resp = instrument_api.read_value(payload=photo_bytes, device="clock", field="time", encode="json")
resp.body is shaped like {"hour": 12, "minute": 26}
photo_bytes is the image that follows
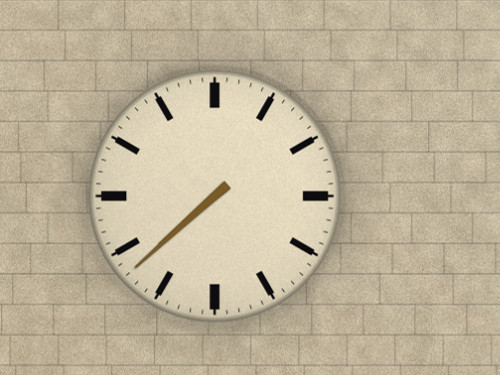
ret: {"hour": 7, "minute": 38}
